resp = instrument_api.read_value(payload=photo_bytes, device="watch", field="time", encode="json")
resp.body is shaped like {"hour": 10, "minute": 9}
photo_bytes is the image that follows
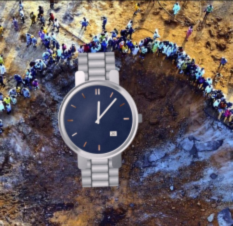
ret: {"hour": 12, "minute": 7}
